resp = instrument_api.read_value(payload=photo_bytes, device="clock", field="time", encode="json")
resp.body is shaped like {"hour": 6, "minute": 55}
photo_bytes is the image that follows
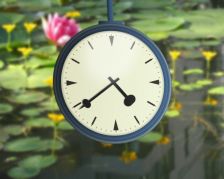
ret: {"hour": 4, "minute": 39}
